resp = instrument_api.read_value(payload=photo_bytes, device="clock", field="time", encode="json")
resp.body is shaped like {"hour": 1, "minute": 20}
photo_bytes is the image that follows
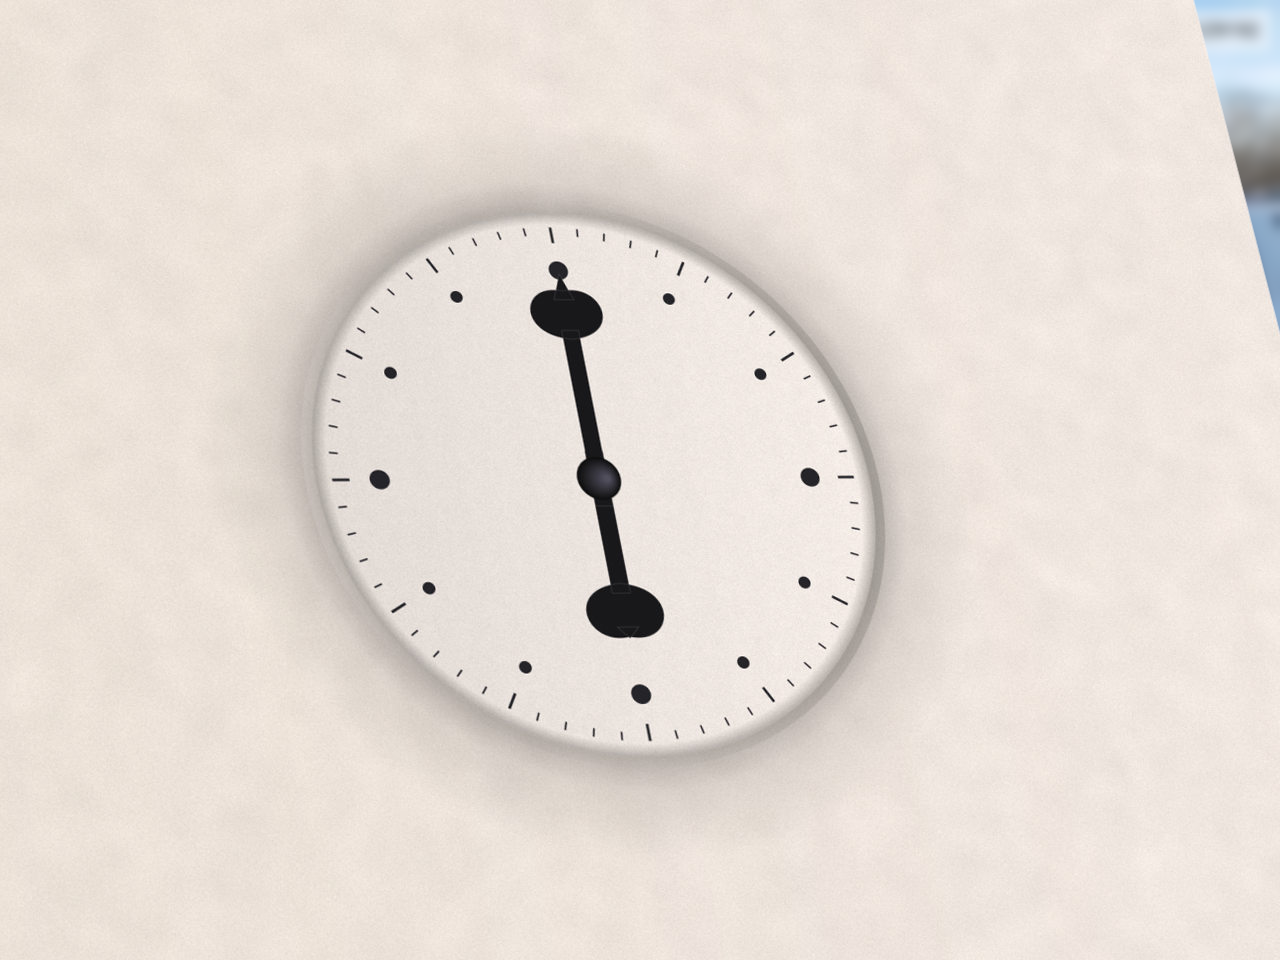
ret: {"hour": 6, "minute": 0}
